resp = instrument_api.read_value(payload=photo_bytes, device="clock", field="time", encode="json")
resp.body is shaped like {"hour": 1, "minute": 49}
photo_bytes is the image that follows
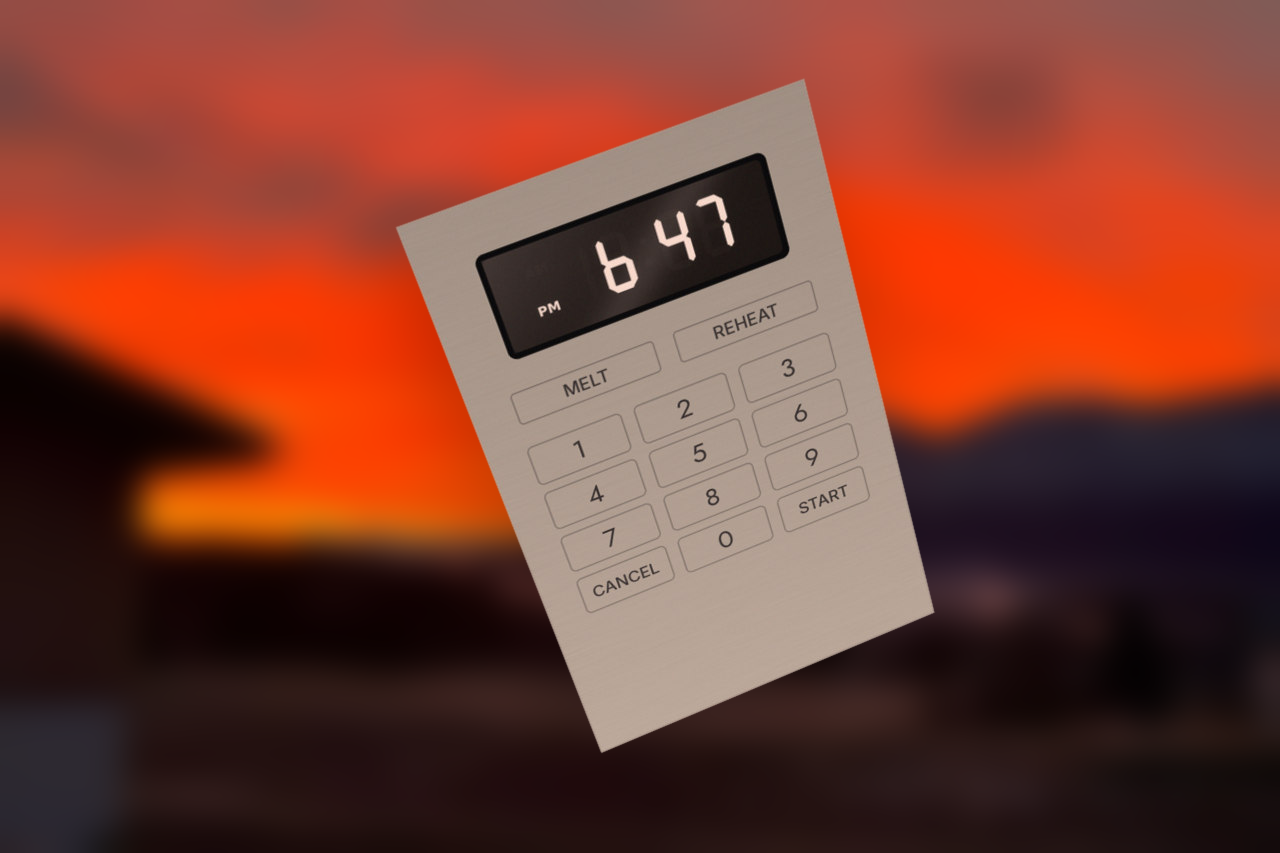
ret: {"hour": 6, "minute": 47}
